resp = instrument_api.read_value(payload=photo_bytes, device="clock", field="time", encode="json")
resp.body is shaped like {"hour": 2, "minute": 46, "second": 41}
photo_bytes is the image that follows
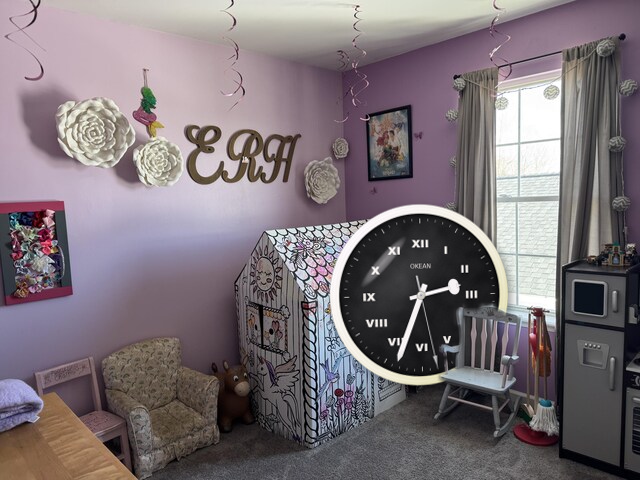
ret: {"hour": 2, "minute": 33, "second": 28}
